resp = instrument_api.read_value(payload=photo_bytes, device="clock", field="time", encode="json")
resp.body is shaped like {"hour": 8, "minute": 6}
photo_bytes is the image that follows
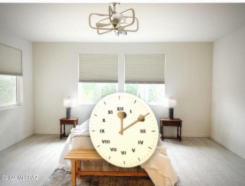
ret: {"hour": 12, "minute": 10}
